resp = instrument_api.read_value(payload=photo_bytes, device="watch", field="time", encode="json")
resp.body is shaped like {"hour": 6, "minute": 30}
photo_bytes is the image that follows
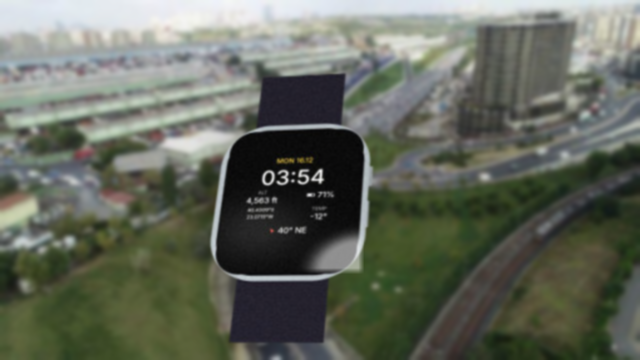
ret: {"hour": 3, "minute": 54}
